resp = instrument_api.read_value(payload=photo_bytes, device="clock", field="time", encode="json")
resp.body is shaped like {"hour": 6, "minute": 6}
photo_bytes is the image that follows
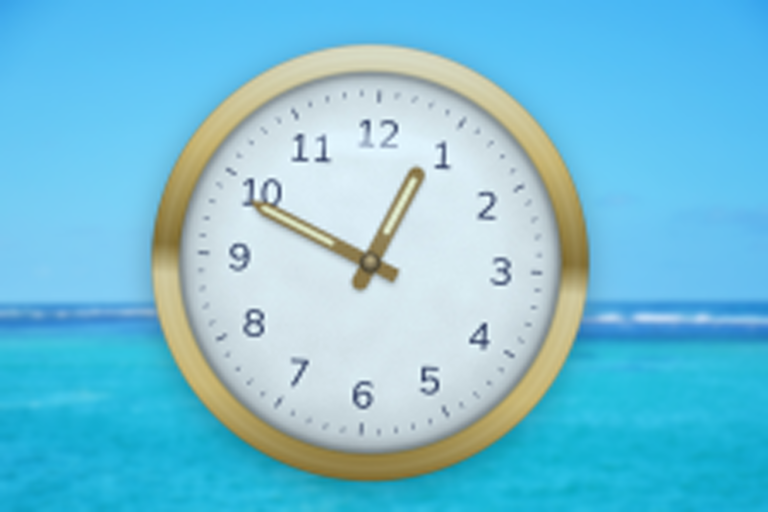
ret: {"hour": 12, "minute": 49}
